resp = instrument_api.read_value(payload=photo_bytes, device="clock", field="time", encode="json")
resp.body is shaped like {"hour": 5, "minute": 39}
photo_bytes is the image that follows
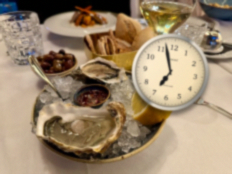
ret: {"hour": 6, "minute": 57}
